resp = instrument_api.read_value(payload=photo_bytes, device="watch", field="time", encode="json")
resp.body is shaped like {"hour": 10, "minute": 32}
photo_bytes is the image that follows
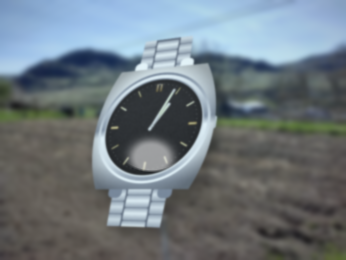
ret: {"hour": 1, "minute": 4}
